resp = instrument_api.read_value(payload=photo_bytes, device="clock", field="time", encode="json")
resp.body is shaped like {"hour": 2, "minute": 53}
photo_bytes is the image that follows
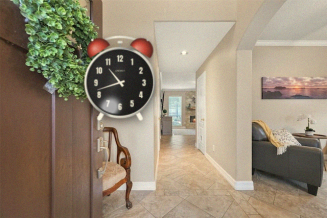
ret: {"hour": 10, "minute": 42}
